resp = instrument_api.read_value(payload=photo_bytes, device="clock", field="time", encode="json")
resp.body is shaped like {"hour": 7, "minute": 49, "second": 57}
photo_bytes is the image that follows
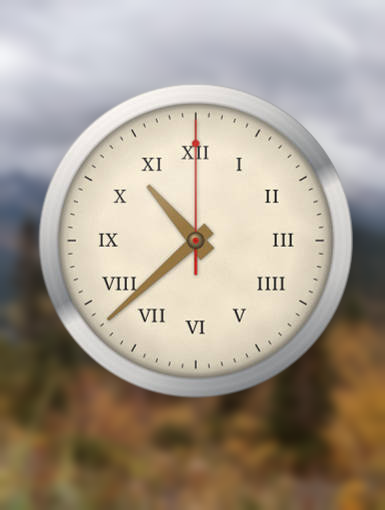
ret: {"hour": 10, "minute": 38, "second": 0}
